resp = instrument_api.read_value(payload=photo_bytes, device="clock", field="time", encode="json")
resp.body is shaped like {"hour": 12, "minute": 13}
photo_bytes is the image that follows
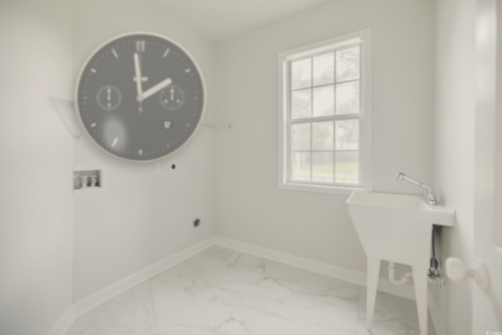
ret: {"hour": 1, "minute": 59}
